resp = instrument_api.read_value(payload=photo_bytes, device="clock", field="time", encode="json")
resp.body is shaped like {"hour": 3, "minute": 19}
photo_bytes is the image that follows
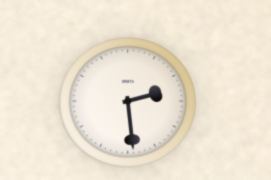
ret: {"hour": 2, "minute": 29}
